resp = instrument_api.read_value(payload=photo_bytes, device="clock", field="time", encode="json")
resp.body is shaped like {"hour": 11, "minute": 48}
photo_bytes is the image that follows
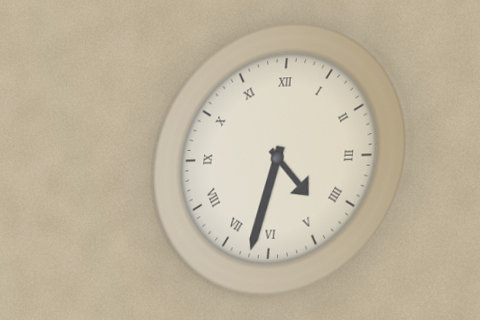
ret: {"hour": 4, "minute": 32}
